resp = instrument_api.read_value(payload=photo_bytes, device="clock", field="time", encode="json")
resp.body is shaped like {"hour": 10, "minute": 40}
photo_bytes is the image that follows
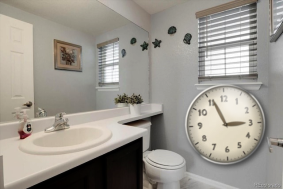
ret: {"hour": 2, "minute": 56}
